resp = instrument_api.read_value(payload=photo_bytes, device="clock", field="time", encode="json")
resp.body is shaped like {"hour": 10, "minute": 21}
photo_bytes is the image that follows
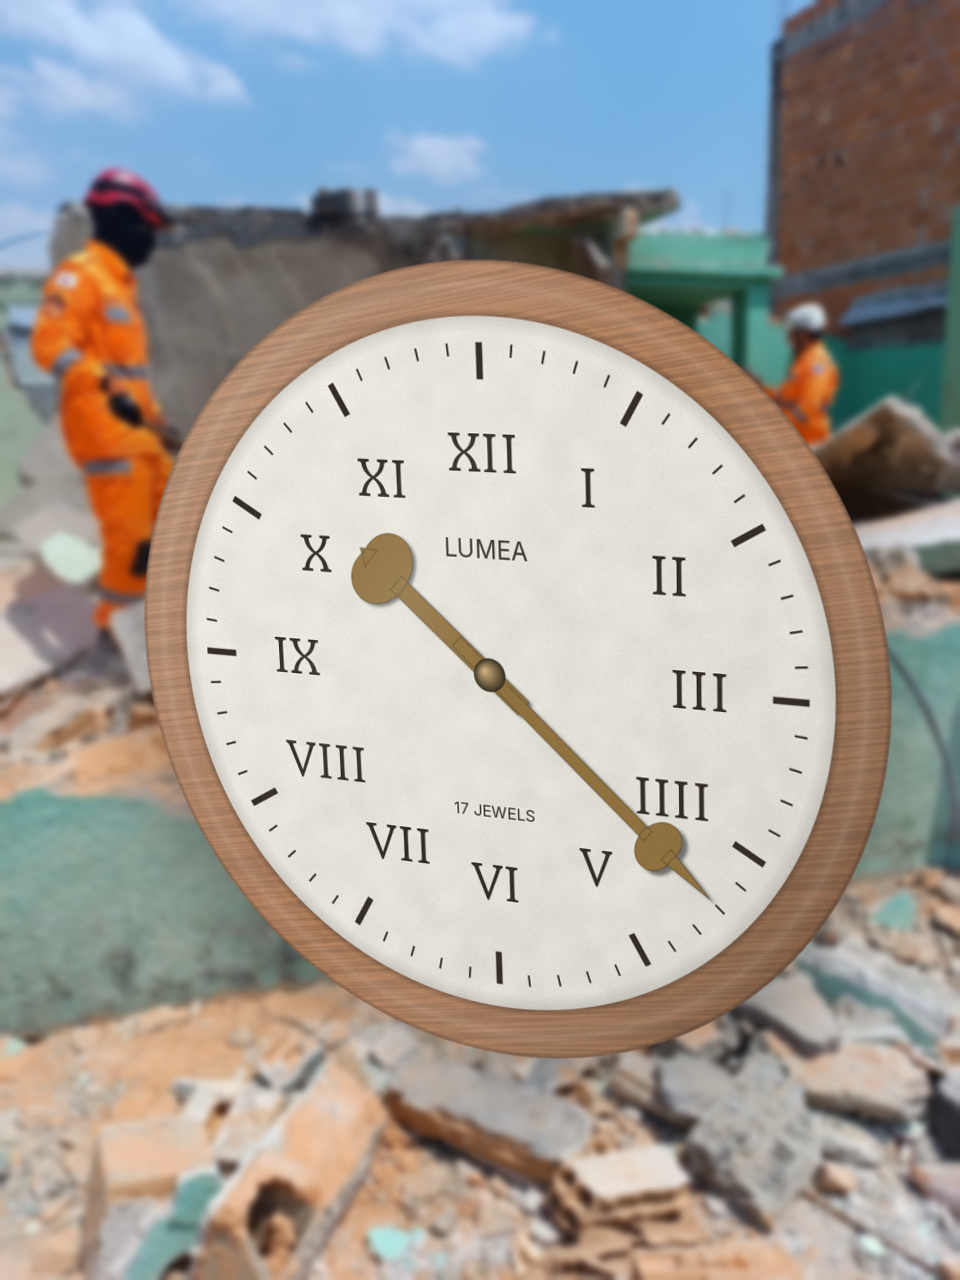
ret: {"hour": 10, "minute": 22}
